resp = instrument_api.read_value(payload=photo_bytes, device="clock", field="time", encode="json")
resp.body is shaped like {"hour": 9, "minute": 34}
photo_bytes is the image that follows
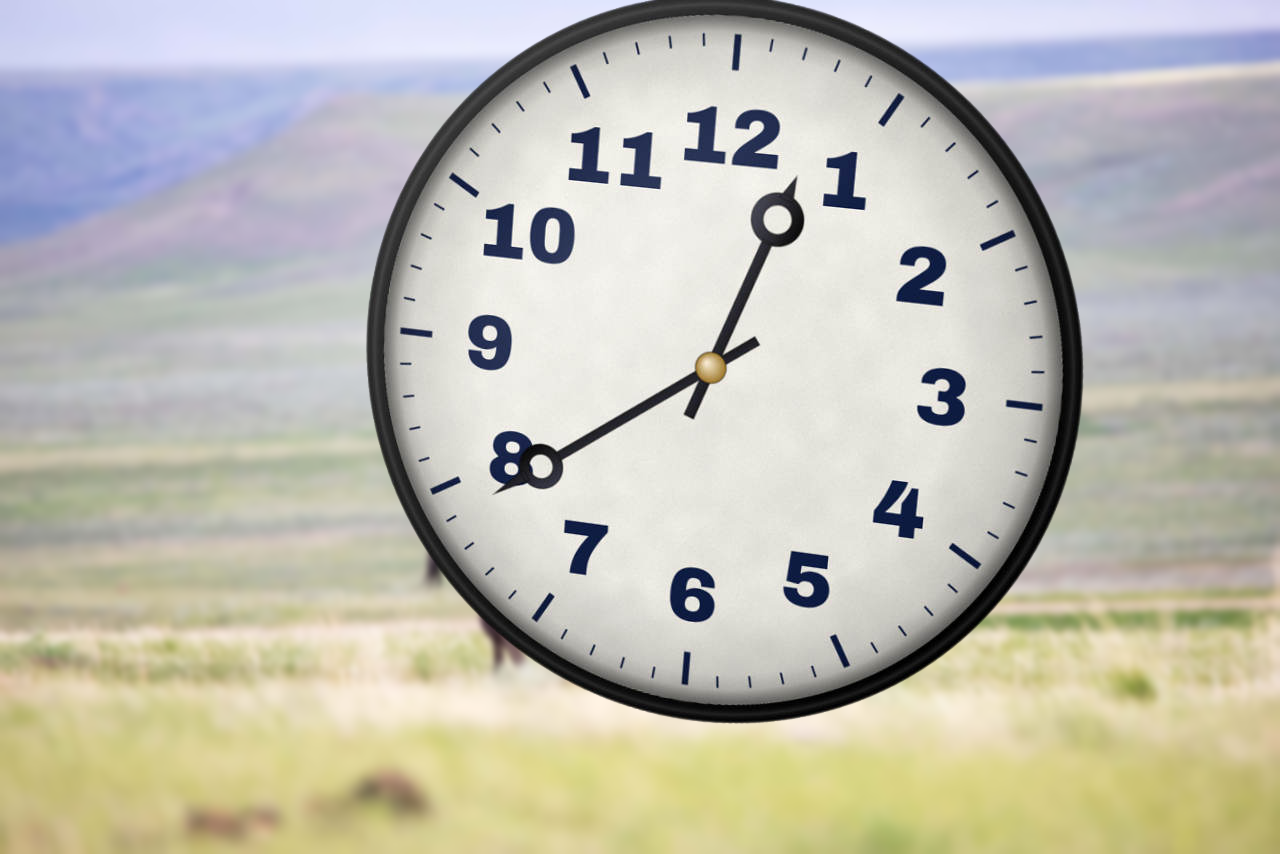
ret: {"hour": 12, "minute": 39}
